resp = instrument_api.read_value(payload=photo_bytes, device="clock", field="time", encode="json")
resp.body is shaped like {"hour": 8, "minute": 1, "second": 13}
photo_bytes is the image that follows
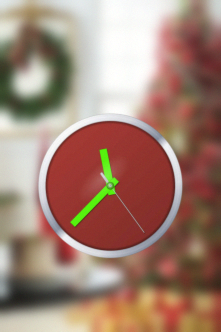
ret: {"hour": 11, "minute": 37, "second": 24}
